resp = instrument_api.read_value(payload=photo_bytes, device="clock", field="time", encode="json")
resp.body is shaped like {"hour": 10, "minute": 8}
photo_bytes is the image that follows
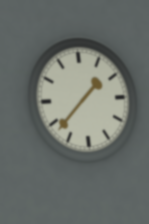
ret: {"hour": 1, "minute": 38}
